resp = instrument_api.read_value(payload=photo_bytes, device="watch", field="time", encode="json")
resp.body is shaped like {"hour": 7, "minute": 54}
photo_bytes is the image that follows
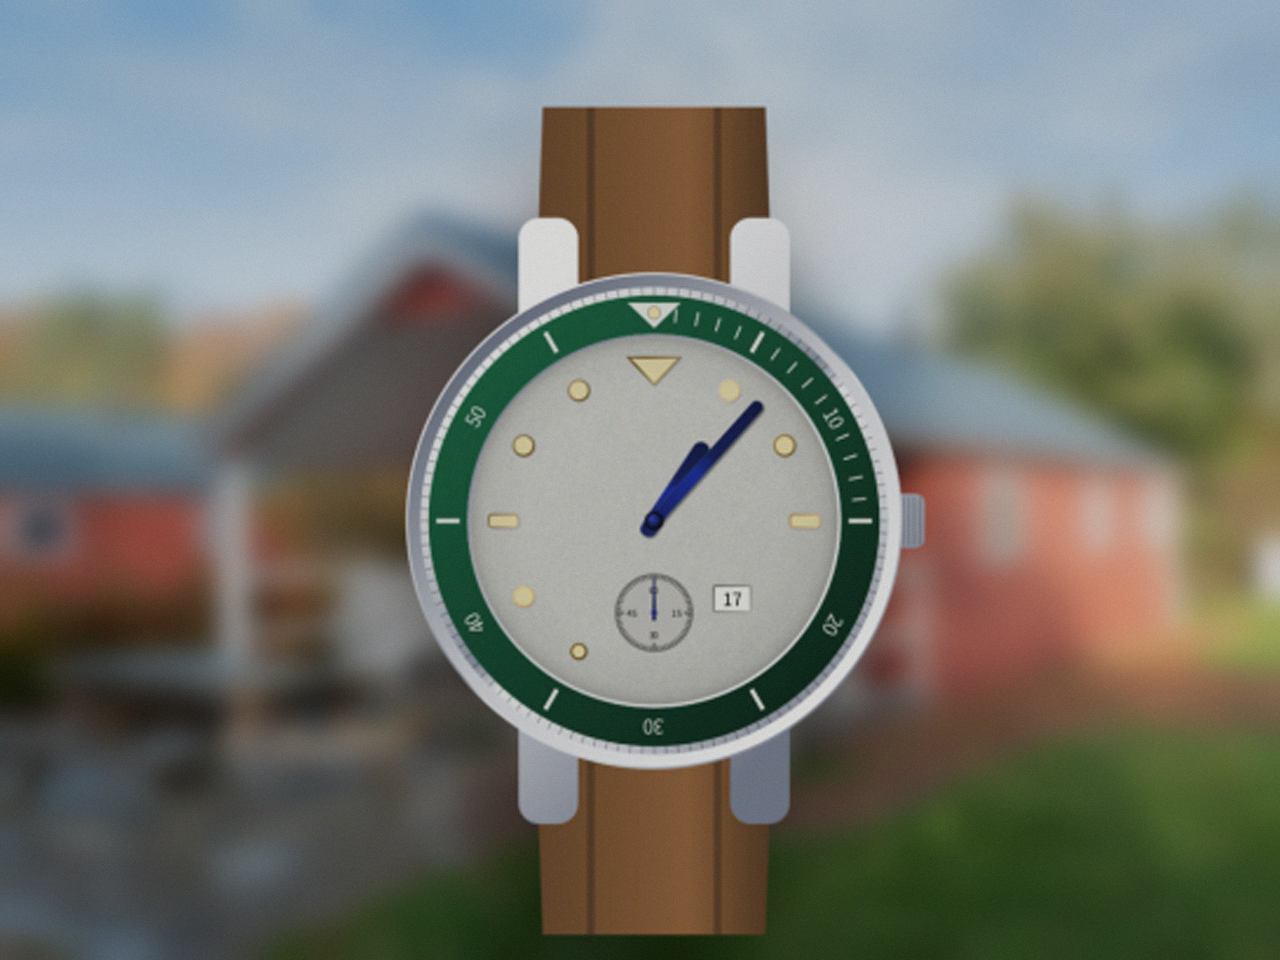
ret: {"hour": 1, "minute": 7}
